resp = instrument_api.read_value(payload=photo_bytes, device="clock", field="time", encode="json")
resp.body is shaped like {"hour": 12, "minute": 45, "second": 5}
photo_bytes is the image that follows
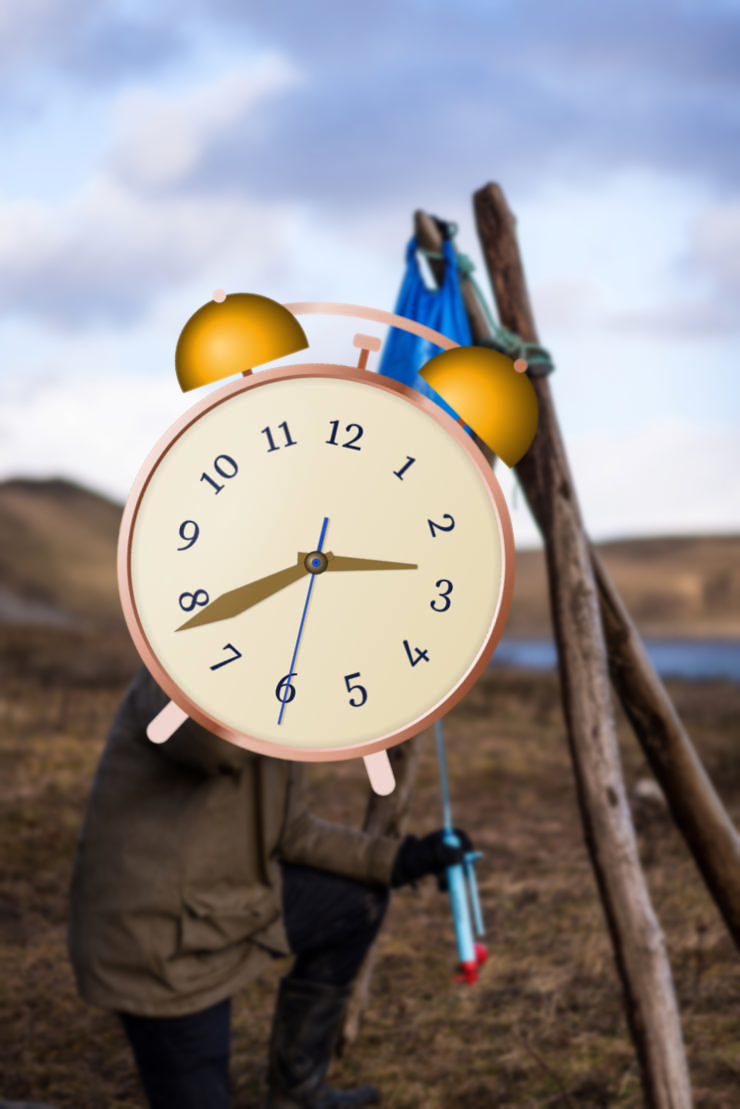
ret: {"hour": 2, "minute": 38, "second": 30}
